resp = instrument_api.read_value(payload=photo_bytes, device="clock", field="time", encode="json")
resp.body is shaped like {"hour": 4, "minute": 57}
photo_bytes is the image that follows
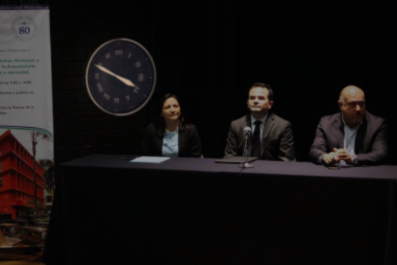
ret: {"hour": 3, "minute": 49}
